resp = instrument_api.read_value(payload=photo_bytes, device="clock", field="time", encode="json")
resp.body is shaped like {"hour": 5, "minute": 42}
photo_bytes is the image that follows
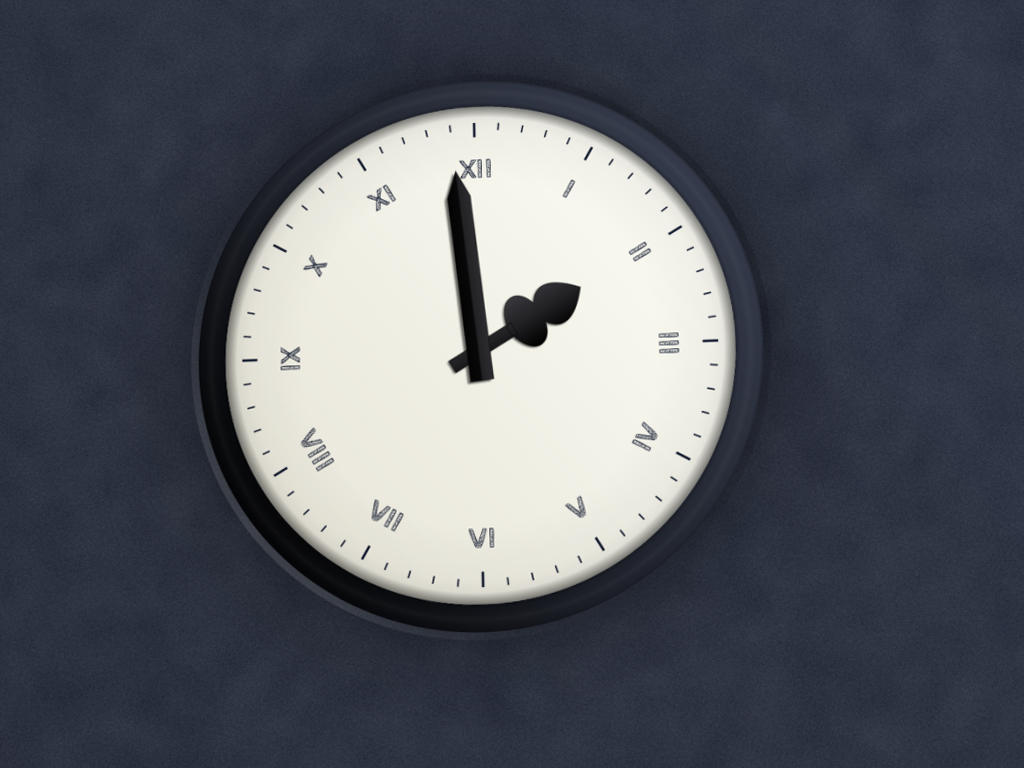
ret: {"hour": 1, "minute": 59}
